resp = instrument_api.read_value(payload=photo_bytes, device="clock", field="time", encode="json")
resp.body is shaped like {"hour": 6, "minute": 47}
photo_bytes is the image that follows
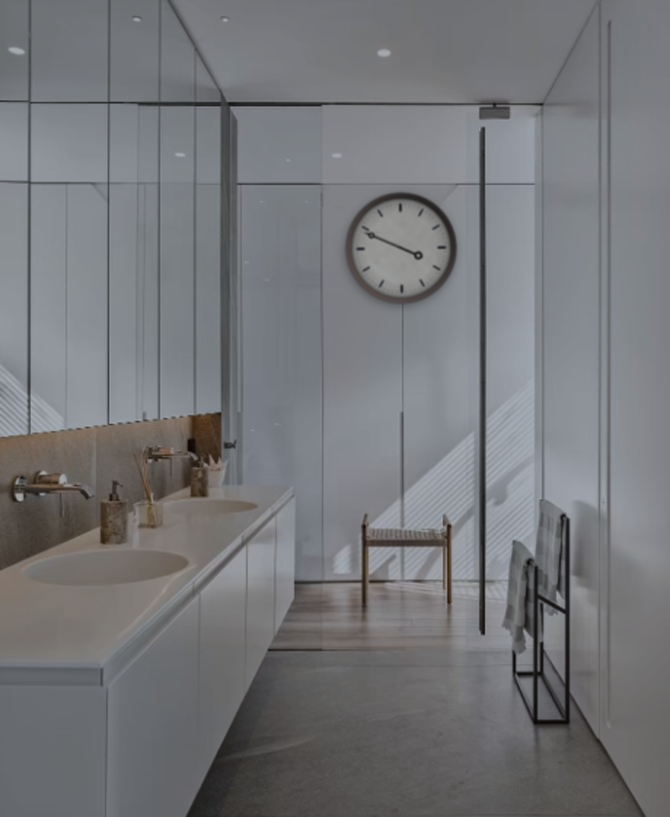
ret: {"hour": 3, "minute": 49}
